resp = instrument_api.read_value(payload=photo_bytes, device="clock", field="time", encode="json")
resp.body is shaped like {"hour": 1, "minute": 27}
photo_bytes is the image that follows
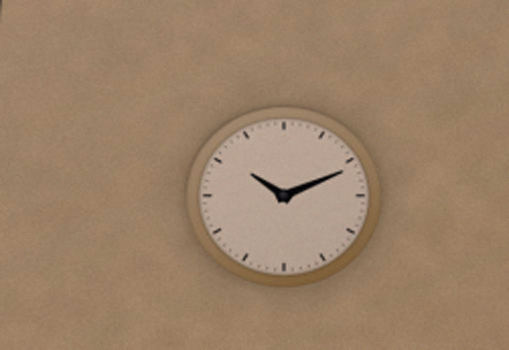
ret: {"hour": 10, "minute": 11}
